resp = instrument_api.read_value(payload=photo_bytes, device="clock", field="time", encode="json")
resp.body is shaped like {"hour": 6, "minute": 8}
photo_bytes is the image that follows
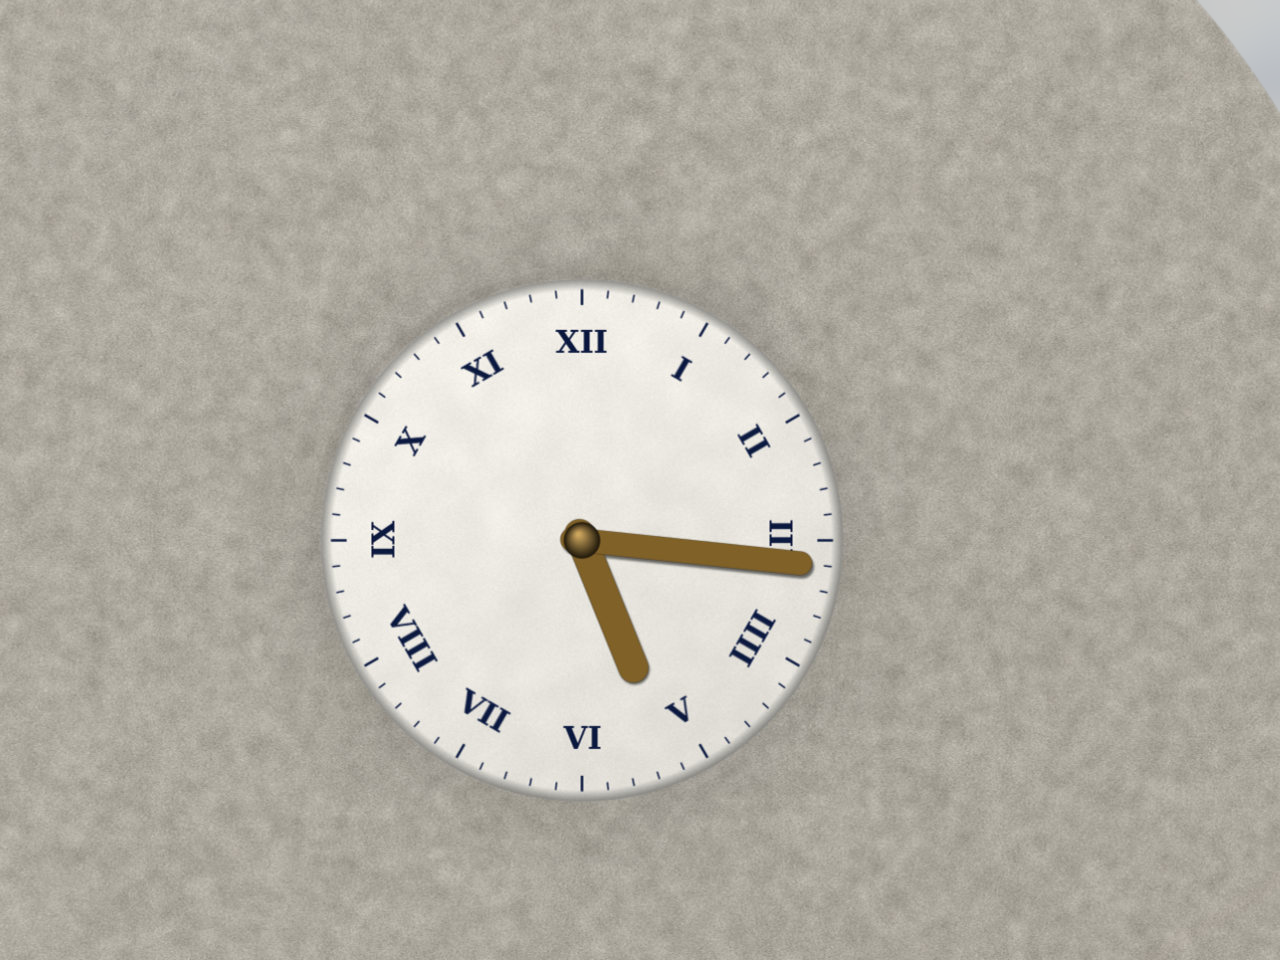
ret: {"hour": 5, "minute": 16}
